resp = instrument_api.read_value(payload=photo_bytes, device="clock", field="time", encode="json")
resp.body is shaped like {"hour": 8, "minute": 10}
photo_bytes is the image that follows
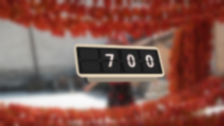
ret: {"hour": 7, "minute": 0}
